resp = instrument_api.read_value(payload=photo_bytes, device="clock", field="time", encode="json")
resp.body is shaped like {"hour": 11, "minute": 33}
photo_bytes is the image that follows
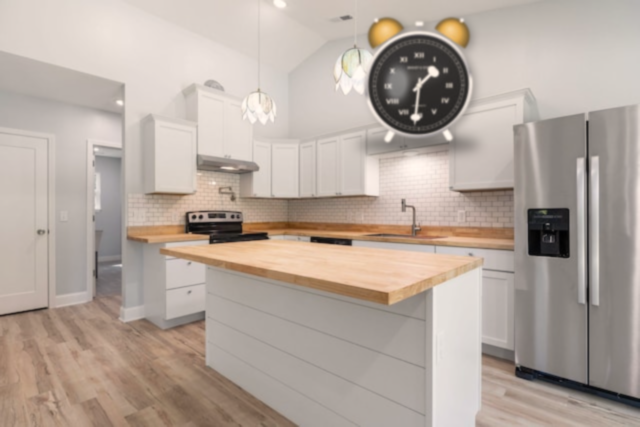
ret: {"hour": 1, "minute": 31}
